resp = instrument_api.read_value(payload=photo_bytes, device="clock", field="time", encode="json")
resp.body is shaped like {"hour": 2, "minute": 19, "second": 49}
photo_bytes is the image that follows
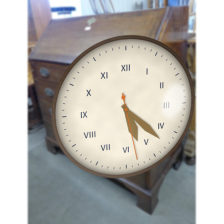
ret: {"hour": 5, "minute": 22, "second": 28}
